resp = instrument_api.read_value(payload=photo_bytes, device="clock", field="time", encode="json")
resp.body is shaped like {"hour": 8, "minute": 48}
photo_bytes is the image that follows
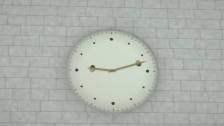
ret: {"hour": 9, "minute": 12}
